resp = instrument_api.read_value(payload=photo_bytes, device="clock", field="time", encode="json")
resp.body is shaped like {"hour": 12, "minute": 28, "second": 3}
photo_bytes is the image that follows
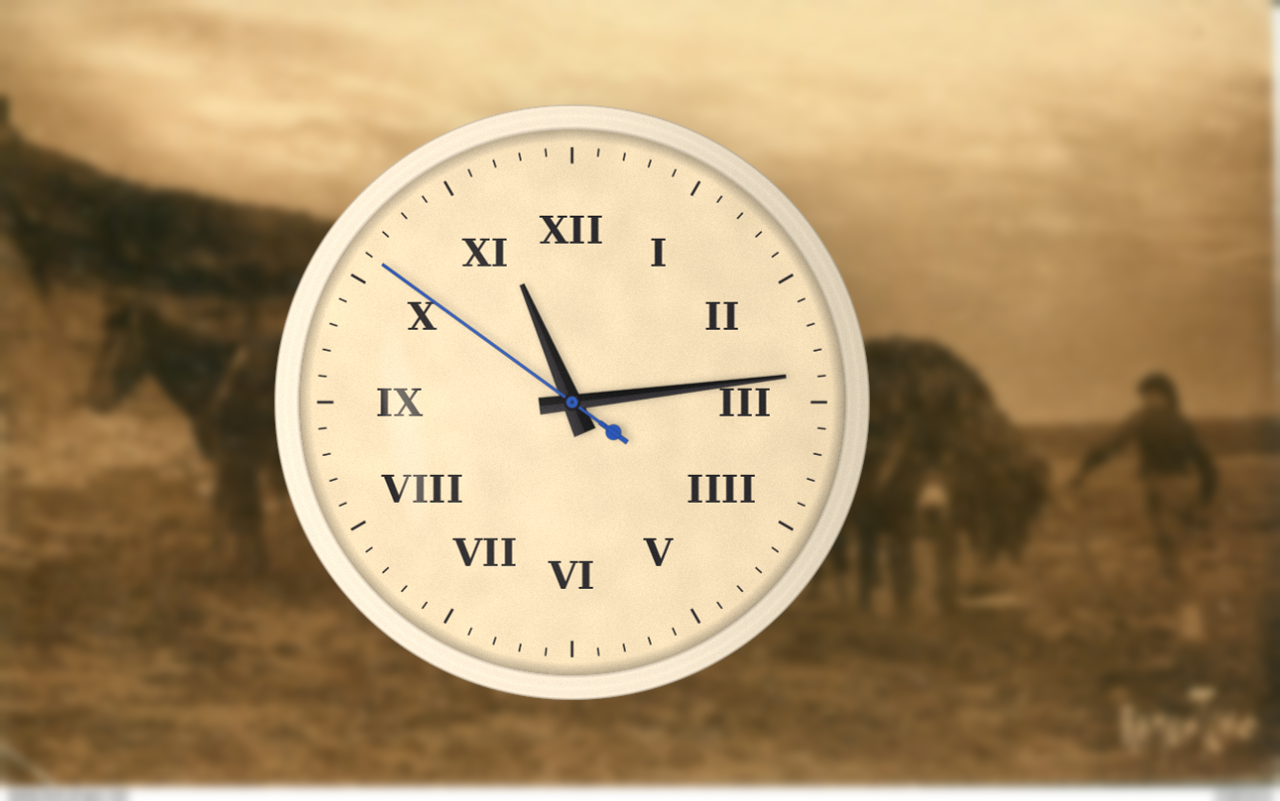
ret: {"hour": 11, "minute": 13, "second": 51}
